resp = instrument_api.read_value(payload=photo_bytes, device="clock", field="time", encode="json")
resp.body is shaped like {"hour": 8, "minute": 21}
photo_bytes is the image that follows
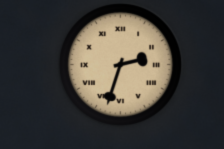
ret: {"hour": 2, "minute": 33}
